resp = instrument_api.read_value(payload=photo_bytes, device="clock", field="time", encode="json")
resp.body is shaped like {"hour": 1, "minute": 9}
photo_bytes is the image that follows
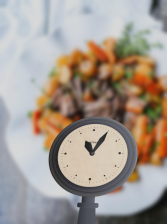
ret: {"hour": 11, "minute": 5}
